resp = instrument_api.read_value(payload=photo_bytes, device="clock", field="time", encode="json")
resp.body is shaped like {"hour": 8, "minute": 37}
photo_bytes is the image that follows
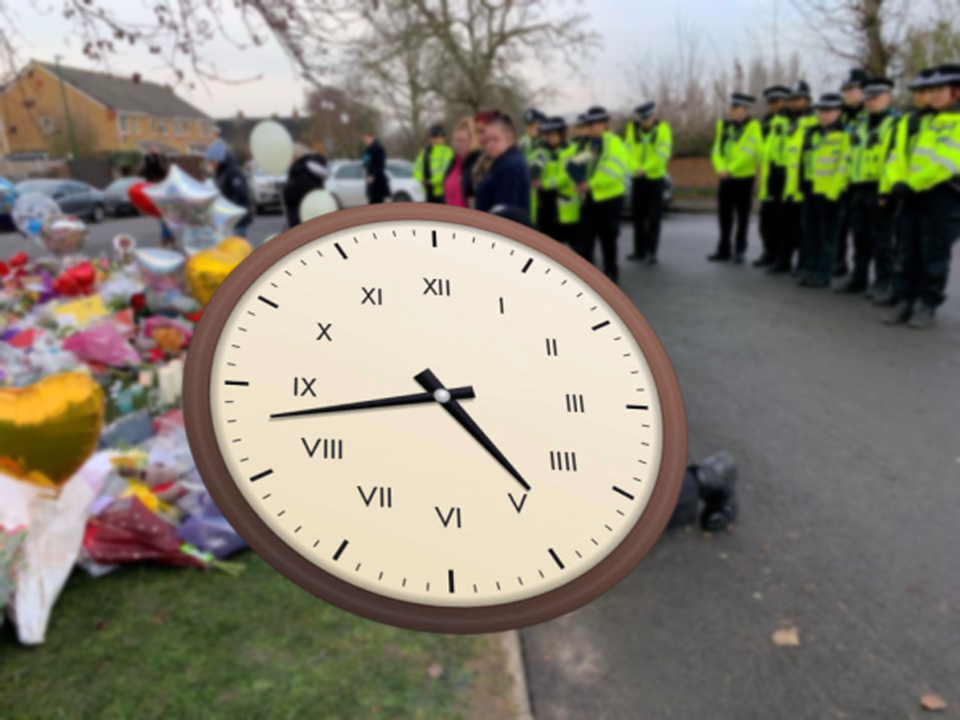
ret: {"hour": 4, "minute": 43}
